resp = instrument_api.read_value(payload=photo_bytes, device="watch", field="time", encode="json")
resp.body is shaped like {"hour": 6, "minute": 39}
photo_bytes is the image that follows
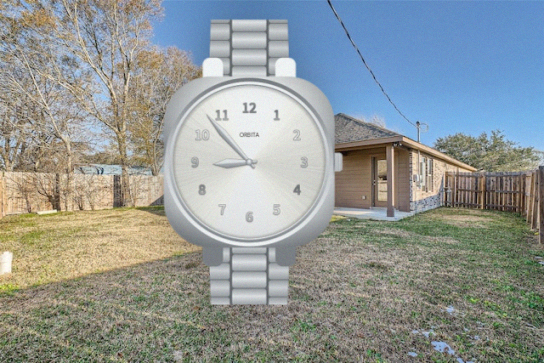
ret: {"hour": 8, "minute": 53}
